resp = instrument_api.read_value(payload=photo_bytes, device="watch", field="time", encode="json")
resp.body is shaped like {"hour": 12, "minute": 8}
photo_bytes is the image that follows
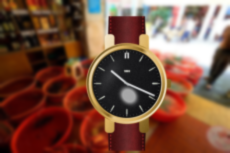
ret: {"hour": 10, "minute": 19}
